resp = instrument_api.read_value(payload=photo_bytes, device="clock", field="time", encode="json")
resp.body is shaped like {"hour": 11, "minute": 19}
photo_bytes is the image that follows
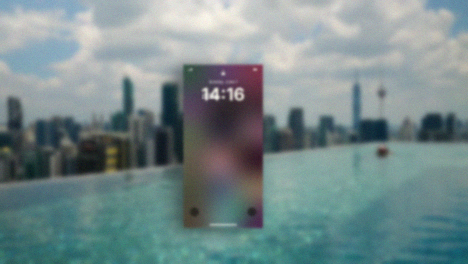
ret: {"hour": 14, "minute": 16}
